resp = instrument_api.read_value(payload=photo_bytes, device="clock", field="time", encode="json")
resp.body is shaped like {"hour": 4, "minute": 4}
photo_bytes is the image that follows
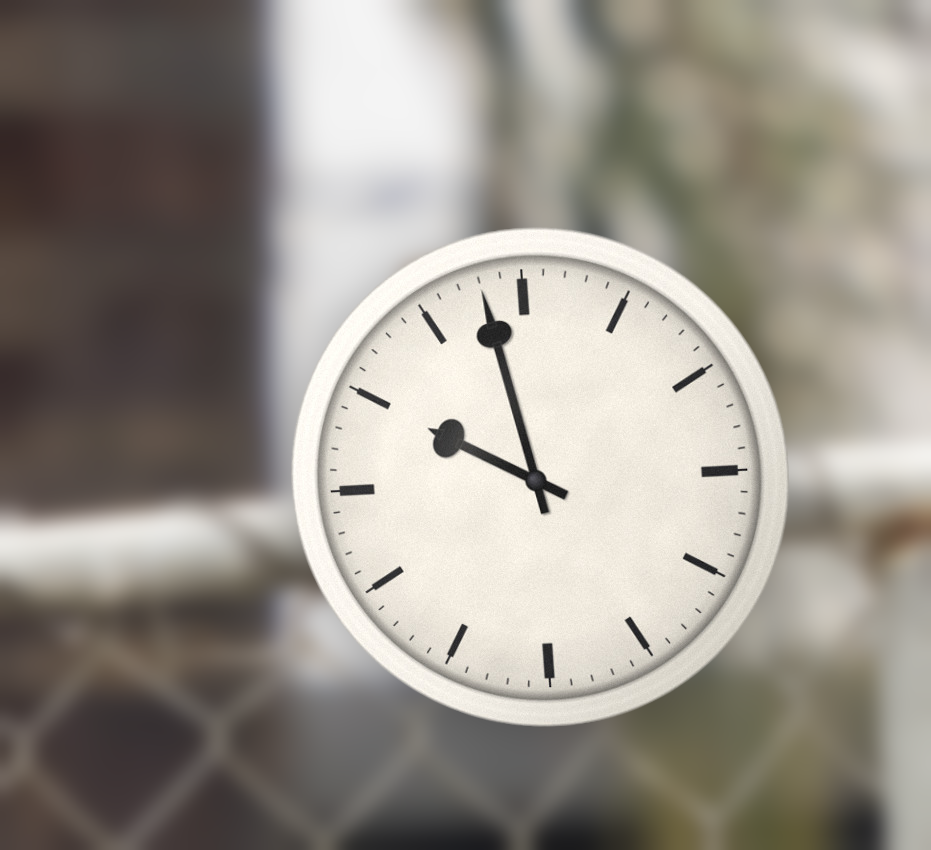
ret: {"hour": 9, "minute": 58}
